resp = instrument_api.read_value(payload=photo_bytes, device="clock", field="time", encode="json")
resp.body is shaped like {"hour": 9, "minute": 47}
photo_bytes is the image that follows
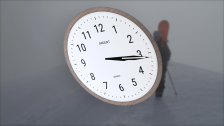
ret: {"hour": 3, "minute": 16}
